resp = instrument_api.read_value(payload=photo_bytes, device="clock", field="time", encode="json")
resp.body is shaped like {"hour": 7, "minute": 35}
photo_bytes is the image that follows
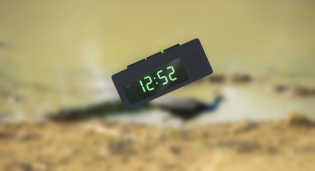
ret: {"hour": 12, "minute": 52}
